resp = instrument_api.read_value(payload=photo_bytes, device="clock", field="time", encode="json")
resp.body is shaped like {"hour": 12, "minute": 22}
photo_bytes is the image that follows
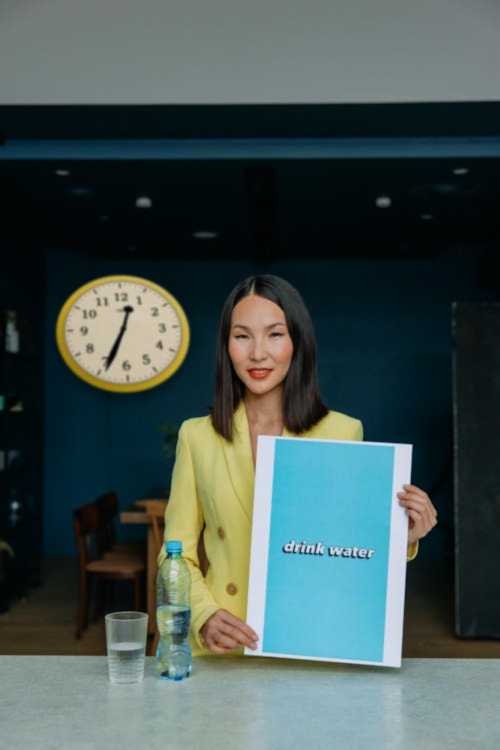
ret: {"hour": 12, "minute": 34}
